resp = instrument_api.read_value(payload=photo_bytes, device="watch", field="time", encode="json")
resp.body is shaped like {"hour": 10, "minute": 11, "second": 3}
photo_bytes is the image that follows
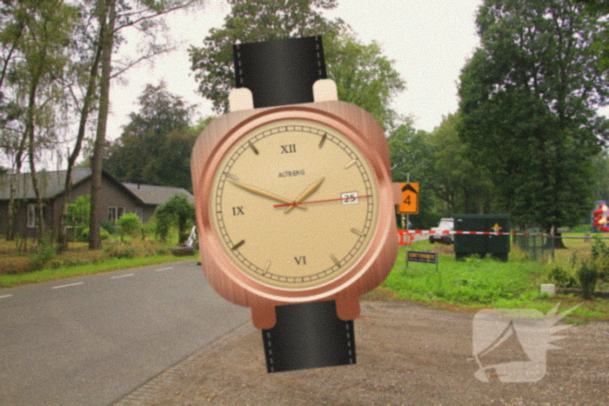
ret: {"hour": 1, "minute": 49, "second": 15}
